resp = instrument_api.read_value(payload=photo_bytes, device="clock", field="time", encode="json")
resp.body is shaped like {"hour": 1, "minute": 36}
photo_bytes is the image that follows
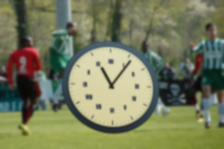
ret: {"hour": 11, "minute": 6}
